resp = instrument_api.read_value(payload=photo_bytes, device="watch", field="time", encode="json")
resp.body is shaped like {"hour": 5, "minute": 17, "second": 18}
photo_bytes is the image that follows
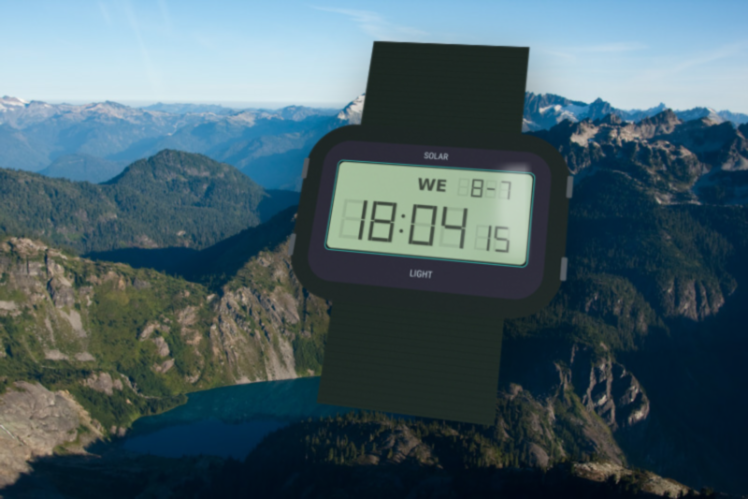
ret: {"hour": 18, "minute": 4, "second": 15}
